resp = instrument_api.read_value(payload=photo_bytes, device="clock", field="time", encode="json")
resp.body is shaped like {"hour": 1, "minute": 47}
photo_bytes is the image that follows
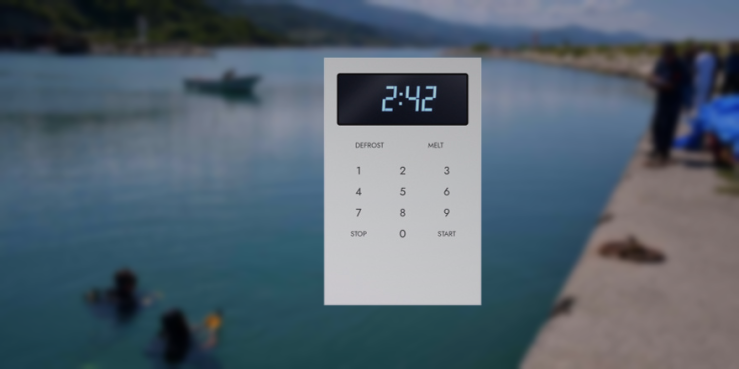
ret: {"hour": 2, "minute": 42}
